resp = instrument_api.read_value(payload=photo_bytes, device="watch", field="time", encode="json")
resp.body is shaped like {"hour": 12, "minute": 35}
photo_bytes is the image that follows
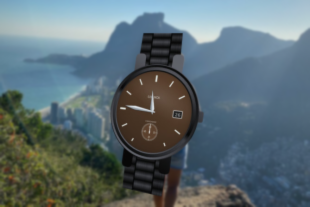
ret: {"hour": 11, "minute": 46}
